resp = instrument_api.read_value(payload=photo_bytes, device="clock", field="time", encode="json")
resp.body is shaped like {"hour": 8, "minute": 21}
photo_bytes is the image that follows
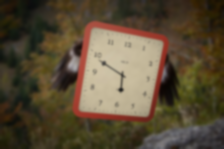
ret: {"hour": 5, "minute": 49}
